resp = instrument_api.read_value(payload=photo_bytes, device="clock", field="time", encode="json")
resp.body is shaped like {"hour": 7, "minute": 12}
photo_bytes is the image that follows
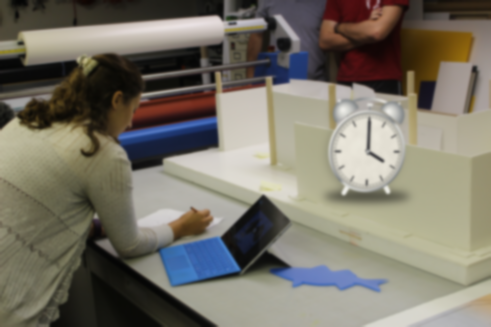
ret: {"hour": 4, "minute": 0}
